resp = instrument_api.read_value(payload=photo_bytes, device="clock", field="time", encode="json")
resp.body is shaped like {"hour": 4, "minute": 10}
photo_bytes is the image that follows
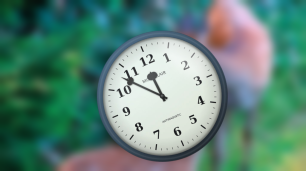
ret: {"hour": 11, "minute": 53}
